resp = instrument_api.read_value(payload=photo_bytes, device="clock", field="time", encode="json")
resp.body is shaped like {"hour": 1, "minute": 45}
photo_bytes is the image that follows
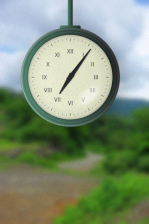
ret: {"hour": 7, "minute": 6}
